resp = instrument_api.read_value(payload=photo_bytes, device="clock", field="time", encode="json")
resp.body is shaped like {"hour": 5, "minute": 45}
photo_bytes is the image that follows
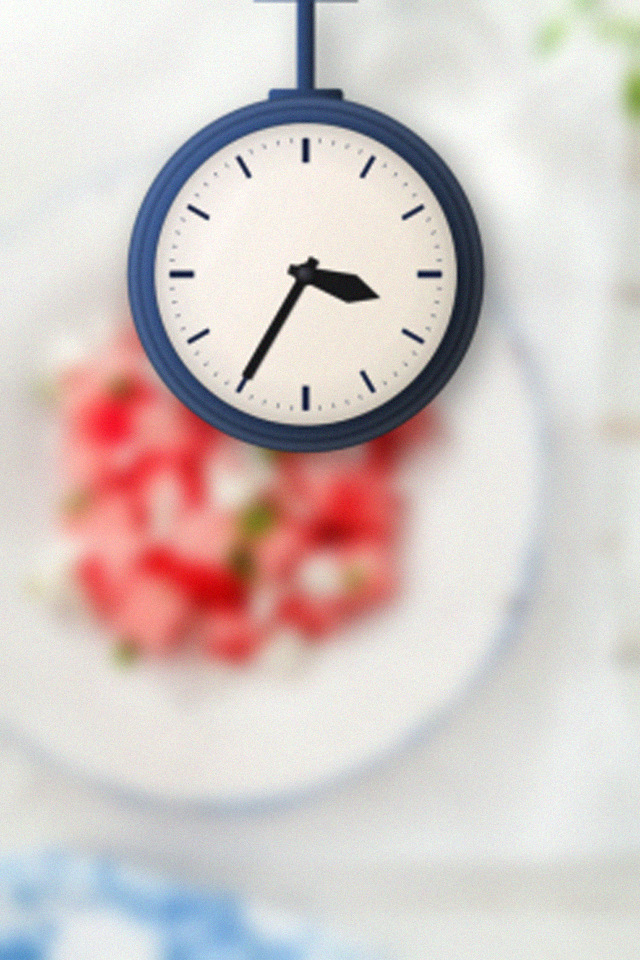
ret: {"hour": 3, "minute": 35}
